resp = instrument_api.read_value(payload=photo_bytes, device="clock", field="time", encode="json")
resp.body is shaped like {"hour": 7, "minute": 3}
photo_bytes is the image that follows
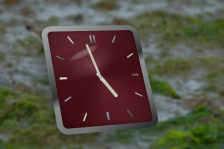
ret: {"hour": 4, "minute": 58}
